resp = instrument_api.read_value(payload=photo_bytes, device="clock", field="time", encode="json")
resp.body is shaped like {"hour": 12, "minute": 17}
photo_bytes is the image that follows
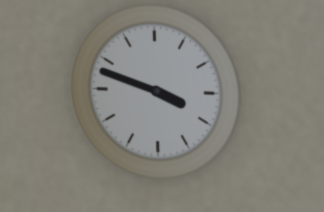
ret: {"hour": 3, "minute": 48}
